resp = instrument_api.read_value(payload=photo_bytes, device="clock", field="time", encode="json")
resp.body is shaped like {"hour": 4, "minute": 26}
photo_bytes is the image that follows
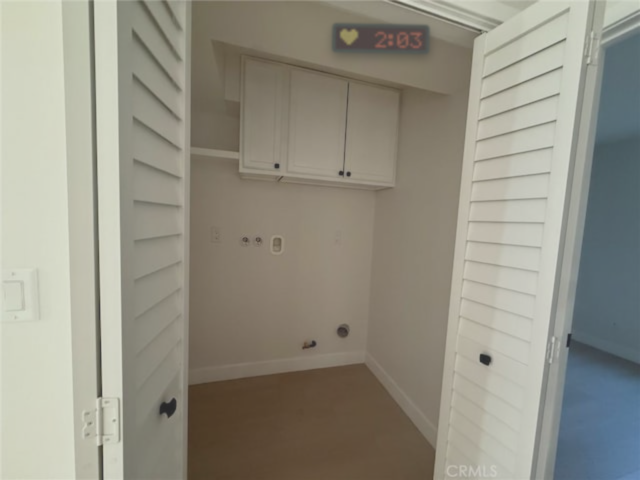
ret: {"hour": 2, "minute": 3}
